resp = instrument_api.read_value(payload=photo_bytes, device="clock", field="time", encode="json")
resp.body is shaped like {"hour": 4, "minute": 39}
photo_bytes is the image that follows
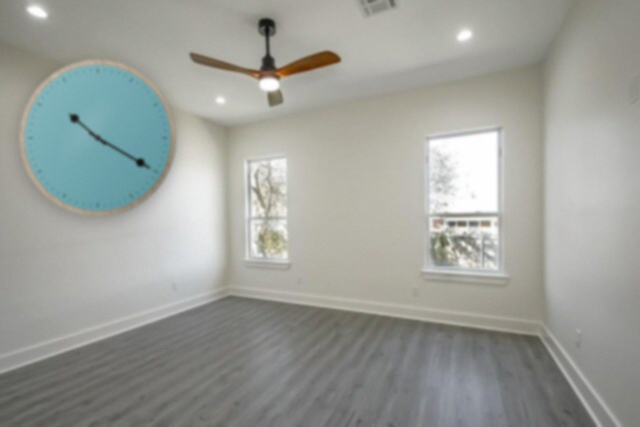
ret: {"hour": 10, "minute": 20}
